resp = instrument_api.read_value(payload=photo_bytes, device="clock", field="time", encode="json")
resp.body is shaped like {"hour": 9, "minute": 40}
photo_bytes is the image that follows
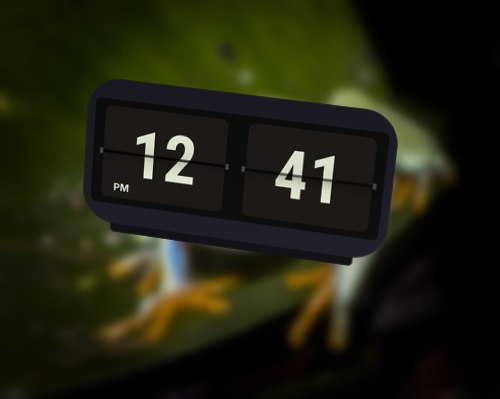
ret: {"hour": 12, "minute": 41}
